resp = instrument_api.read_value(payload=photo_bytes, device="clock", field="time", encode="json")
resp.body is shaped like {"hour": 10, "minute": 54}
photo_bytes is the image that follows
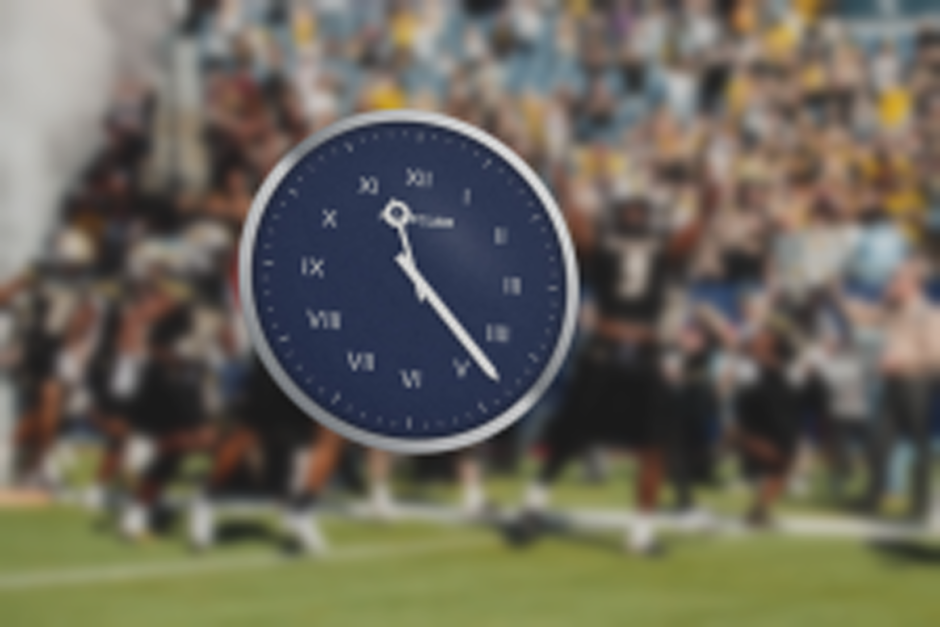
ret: {"hour": 11, "minute": 23}
